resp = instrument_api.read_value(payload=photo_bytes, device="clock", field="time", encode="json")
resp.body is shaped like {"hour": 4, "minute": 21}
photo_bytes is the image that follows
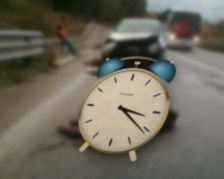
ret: {"hour": 3, "minute": 21}
